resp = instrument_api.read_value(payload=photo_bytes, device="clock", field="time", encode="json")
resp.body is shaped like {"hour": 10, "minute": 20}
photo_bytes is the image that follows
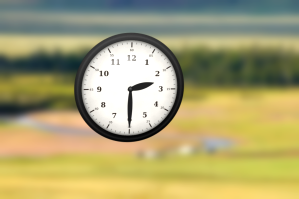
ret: {"hour": 2, "minute": 30}
